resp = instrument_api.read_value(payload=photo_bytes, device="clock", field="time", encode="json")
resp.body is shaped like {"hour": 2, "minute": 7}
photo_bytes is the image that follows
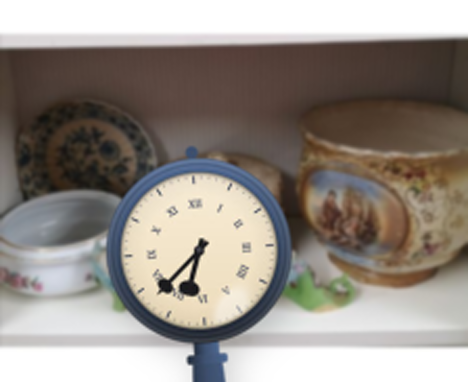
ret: {"hour": 6, "minute": 38}
